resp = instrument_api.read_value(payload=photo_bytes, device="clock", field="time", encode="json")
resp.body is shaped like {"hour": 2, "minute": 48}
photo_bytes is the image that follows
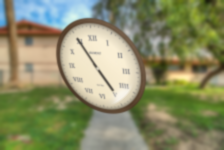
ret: {"hour": 4, "minute": 55}
